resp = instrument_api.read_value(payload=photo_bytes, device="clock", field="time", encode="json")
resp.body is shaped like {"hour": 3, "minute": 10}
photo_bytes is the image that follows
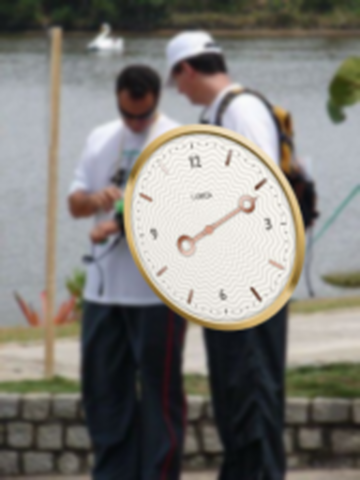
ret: {"hour": 8, "minute": 11}
